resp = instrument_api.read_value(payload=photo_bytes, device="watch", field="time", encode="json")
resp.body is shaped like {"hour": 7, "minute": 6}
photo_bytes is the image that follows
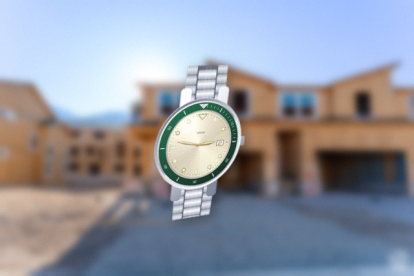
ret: {"hour": 2, "minute": 47}
